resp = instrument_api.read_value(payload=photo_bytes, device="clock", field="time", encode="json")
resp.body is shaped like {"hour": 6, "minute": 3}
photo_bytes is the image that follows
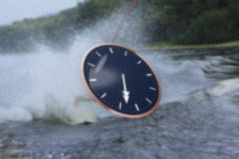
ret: {"hour": 6, "minute": 33}
